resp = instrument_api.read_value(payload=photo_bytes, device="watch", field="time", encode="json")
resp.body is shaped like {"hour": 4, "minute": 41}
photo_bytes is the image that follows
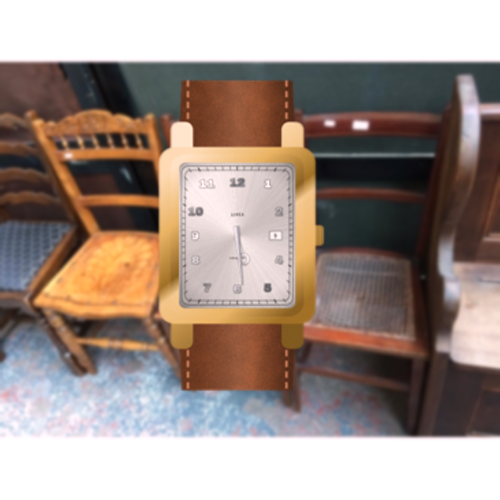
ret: {"hour": 5, "minute": 29}
